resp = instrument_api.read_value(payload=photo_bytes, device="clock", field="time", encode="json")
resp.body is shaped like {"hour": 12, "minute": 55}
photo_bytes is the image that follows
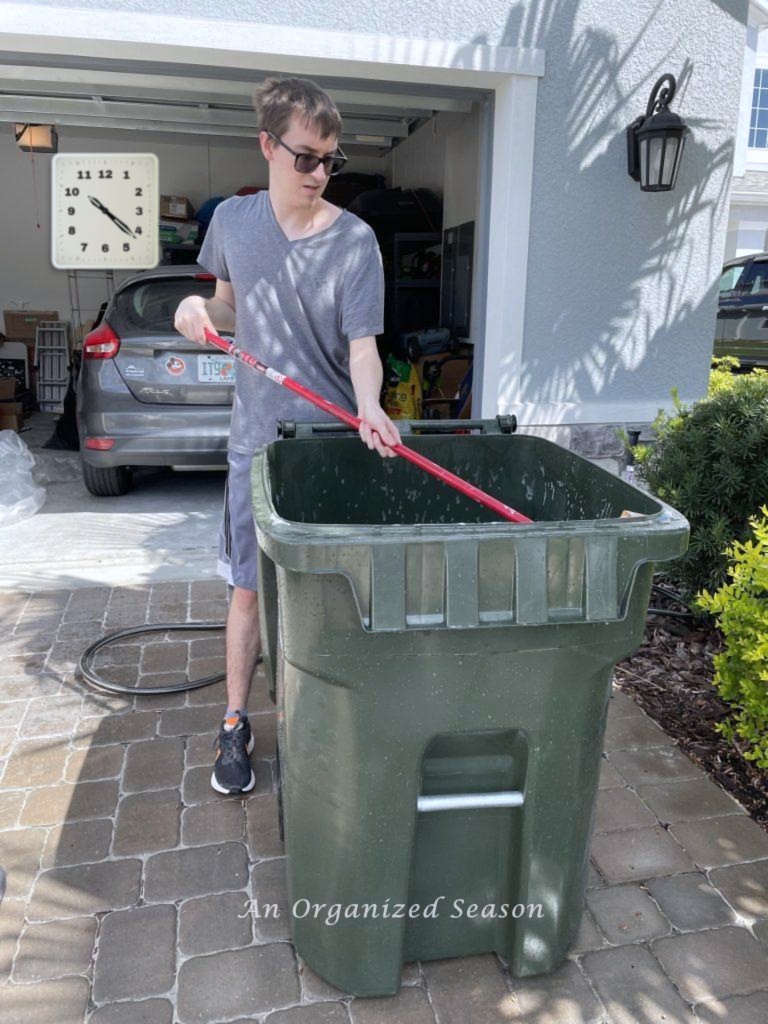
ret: {"hour": 10, "minute": 22}
